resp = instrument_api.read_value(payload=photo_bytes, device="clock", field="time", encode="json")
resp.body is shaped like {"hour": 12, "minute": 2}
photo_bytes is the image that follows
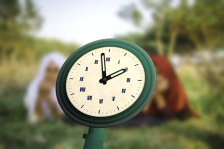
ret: {"hour": 1, "minute": 58}
